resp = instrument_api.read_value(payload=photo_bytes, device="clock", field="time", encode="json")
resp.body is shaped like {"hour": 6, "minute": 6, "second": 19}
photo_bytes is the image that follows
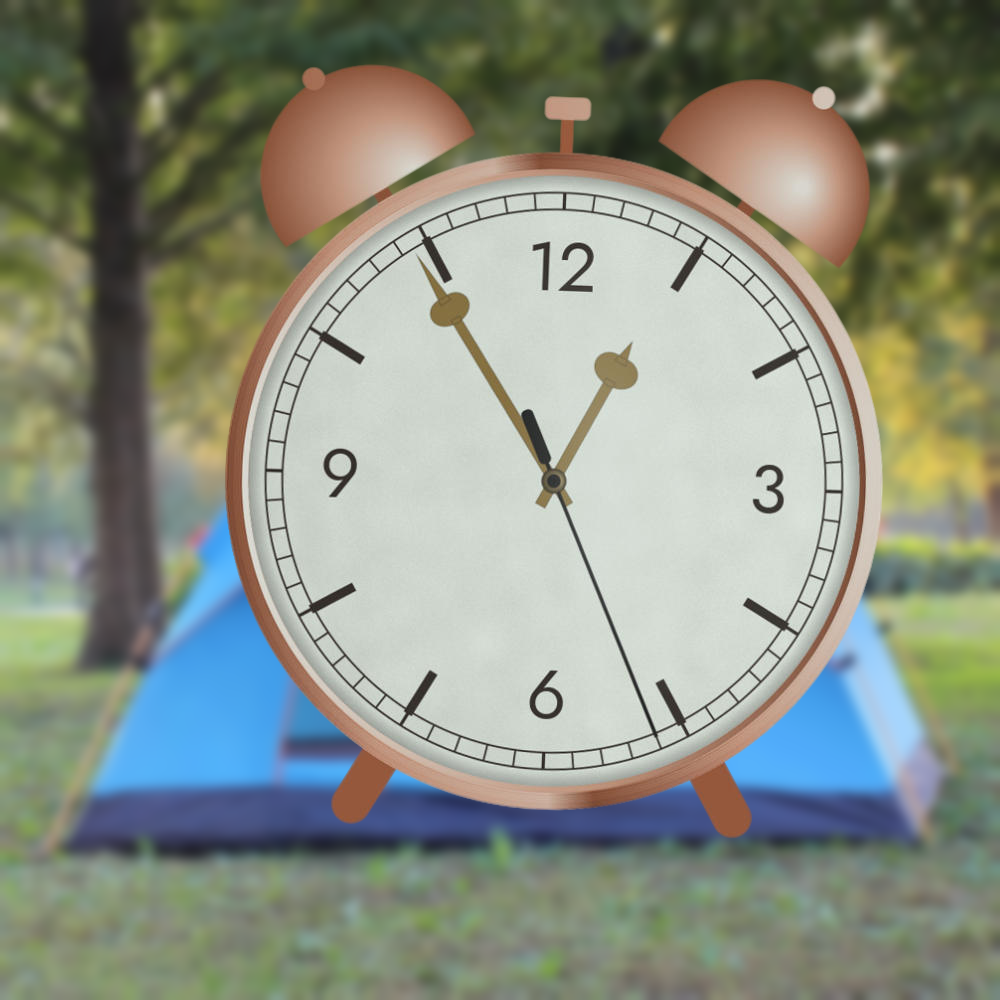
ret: {"hour": 12, "minute": 54, "second": 26}
